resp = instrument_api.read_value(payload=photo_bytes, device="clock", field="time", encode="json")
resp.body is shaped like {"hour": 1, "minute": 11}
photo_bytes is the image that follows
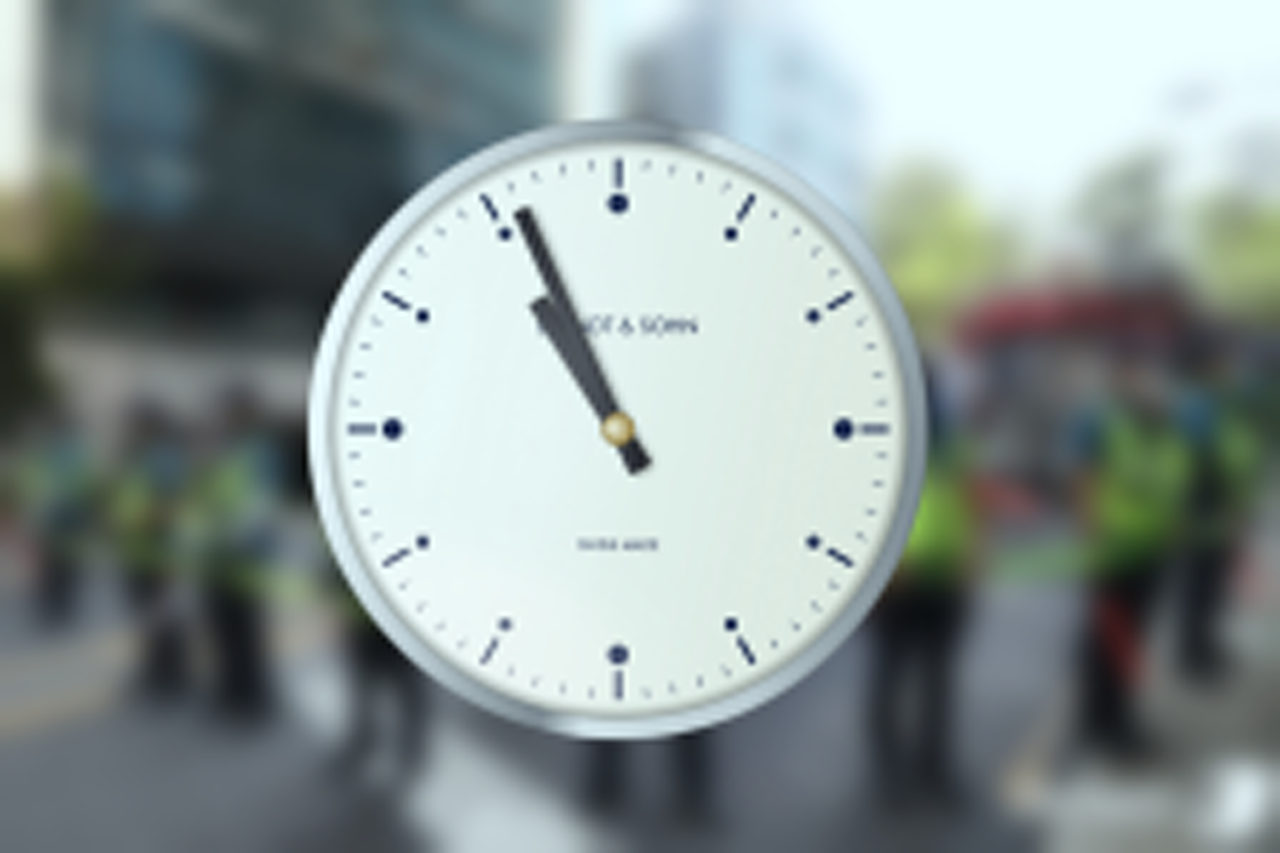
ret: {"hour": 10, "minute": 56}
